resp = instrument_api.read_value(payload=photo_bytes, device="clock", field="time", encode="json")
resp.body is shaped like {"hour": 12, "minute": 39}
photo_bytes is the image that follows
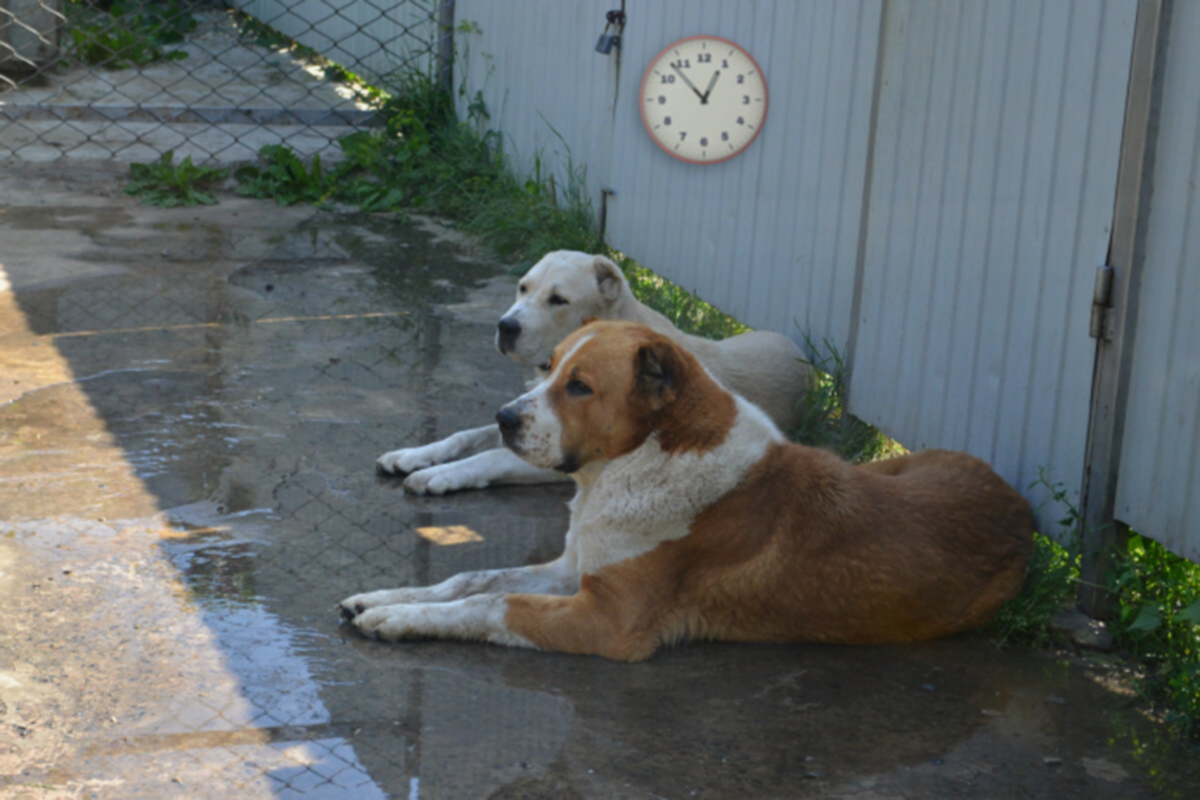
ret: {"hour": 12, "minute": 53}
